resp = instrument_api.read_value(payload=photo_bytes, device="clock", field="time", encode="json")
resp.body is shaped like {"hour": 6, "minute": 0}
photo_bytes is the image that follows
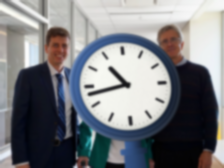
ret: {"hour": 10, "minute": 43}
